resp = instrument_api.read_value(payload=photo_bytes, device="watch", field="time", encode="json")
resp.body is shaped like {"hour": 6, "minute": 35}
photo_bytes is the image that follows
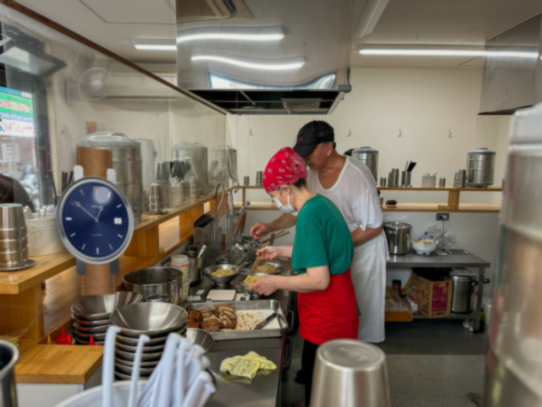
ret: {"hour": 12, "minute": 51}
